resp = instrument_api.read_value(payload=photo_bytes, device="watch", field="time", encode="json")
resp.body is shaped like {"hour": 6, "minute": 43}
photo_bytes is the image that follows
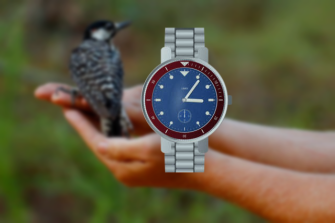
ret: {"hour": 3, "minute": 6}
